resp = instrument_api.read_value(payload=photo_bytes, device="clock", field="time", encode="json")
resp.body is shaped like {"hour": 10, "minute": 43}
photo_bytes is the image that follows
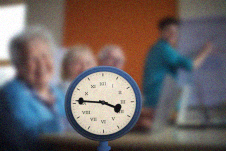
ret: {"hour": 3, "minute": 46}
